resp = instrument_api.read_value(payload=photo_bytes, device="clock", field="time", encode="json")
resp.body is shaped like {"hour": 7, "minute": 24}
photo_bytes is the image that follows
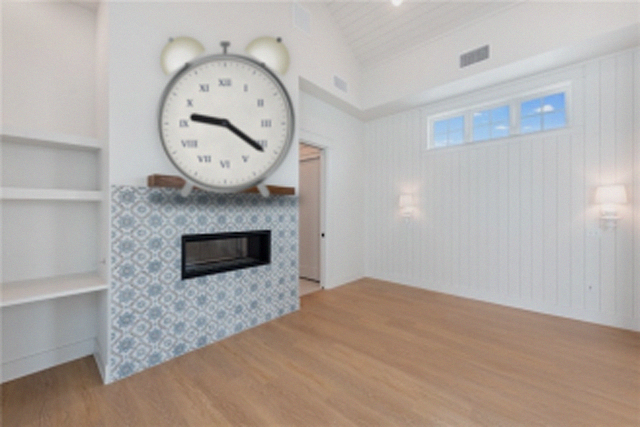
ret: {"hour": 9, "minute": 21}
